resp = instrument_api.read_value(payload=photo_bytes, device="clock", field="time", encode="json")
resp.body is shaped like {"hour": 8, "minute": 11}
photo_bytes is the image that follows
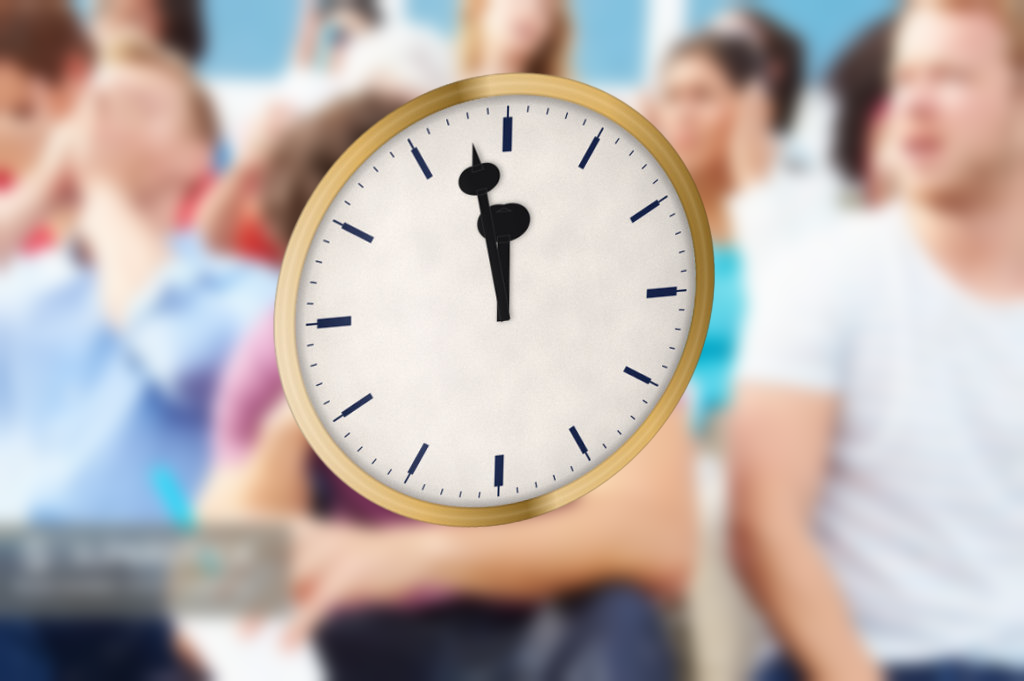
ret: {"hour": 11, "minute": 58}
